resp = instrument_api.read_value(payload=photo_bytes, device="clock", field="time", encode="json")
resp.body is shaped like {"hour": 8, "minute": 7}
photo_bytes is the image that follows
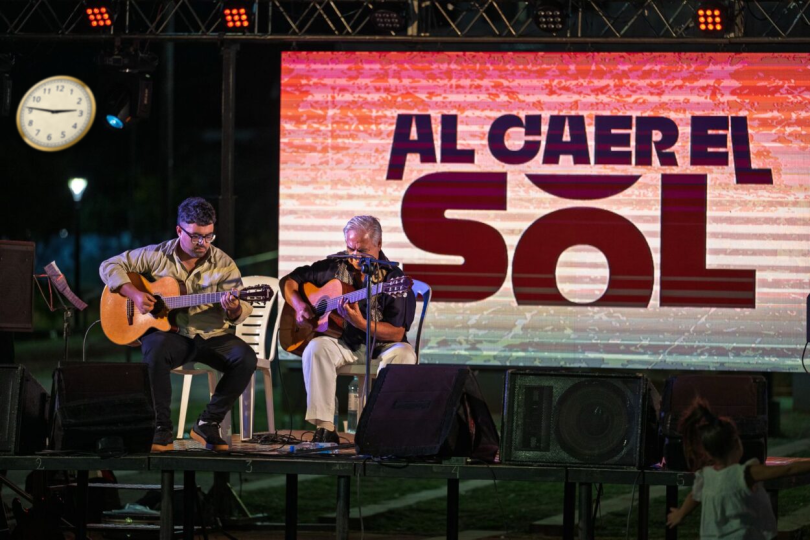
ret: {"hour": 2, "minute": 46}
